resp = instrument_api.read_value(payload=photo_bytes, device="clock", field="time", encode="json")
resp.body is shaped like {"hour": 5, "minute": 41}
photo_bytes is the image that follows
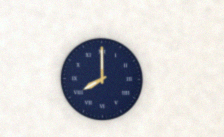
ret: {"hour": 8, "minute": 0}
